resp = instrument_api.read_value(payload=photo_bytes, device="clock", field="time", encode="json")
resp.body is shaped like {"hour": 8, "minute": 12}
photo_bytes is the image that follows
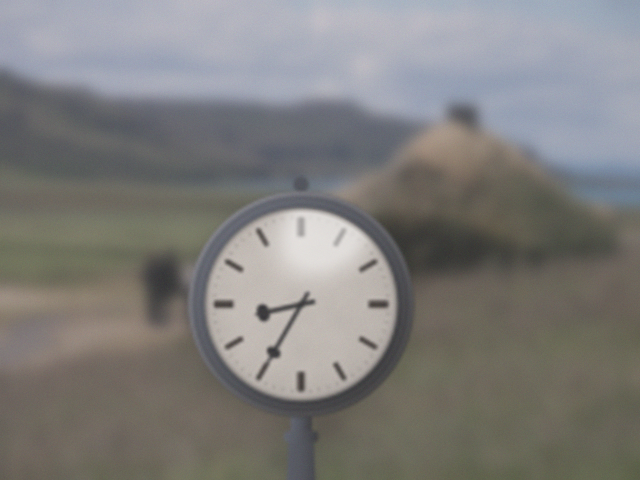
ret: {"hour": 8, "minute": 35}
